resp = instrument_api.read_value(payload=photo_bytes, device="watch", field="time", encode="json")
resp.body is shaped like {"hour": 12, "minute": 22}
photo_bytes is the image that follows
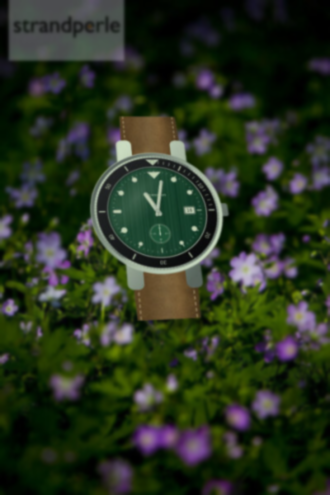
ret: {"hour": 11, "minute": 2}
